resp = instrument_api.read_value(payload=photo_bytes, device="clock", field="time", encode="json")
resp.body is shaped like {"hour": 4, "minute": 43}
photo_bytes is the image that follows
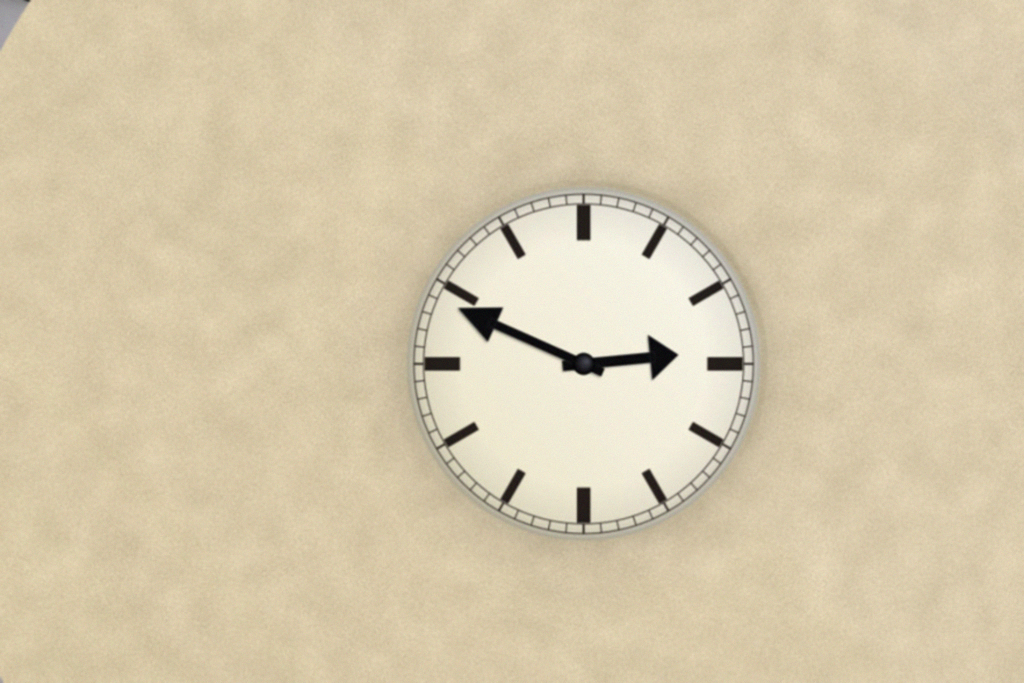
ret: {"hour": 2, "minute": 49}
